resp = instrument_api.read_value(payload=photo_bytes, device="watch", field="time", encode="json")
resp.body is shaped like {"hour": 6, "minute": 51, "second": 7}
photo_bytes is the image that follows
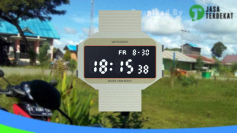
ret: {"hour": 18, "minute": 15, "second": 38}
